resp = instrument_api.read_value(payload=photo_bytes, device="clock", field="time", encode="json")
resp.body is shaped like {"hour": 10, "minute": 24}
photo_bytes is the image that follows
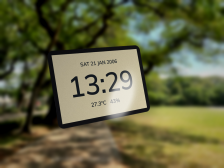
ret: {"hour": 13, "minute": 29}
